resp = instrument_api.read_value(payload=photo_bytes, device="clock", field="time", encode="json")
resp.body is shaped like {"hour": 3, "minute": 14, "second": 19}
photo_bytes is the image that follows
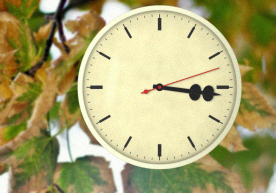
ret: {"hour": 3, "minute": 16, "second": 12}
